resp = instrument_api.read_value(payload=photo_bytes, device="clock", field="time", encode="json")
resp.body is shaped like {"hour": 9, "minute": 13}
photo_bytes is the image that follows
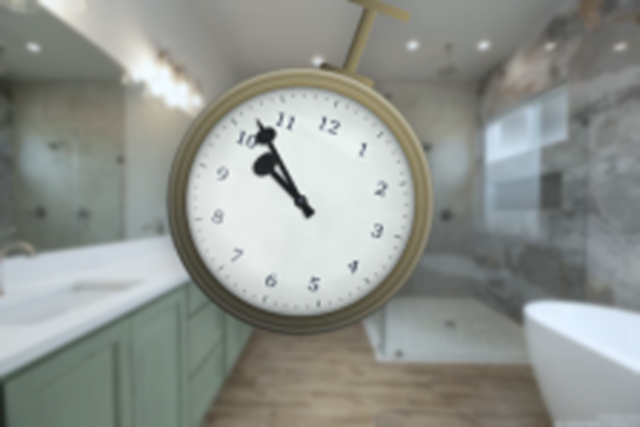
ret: {"hour": 9, "minute": 52}
